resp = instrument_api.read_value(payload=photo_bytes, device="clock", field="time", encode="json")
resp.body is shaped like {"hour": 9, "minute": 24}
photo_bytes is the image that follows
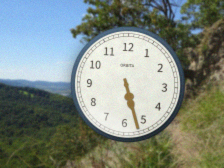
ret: {"hour": 5, "minute": 27}
